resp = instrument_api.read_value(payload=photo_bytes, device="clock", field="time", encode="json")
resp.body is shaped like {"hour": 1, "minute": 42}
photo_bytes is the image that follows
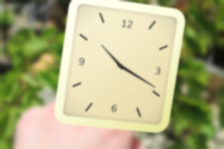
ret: {"hour": 10, "minute": 19}
